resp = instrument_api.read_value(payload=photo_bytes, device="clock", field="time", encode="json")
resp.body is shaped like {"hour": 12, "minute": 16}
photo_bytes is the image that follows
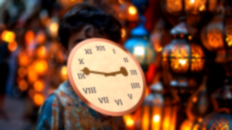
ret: {"hour": 2, "minute": 47}
